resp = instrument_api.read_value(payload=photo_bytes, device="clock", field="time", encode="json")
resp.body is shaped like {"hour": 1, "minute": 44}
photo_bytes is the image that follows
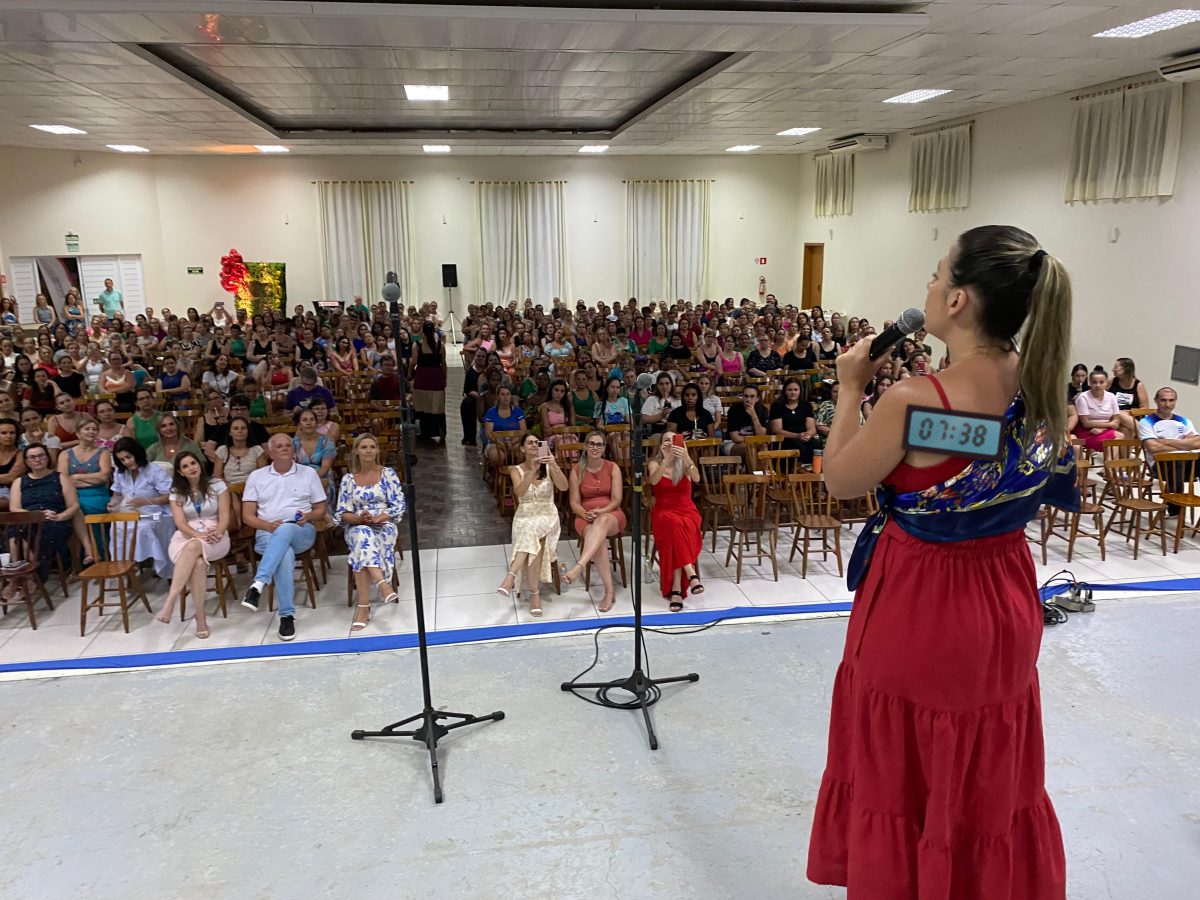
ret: {"hour": 7, "minute": 38}
